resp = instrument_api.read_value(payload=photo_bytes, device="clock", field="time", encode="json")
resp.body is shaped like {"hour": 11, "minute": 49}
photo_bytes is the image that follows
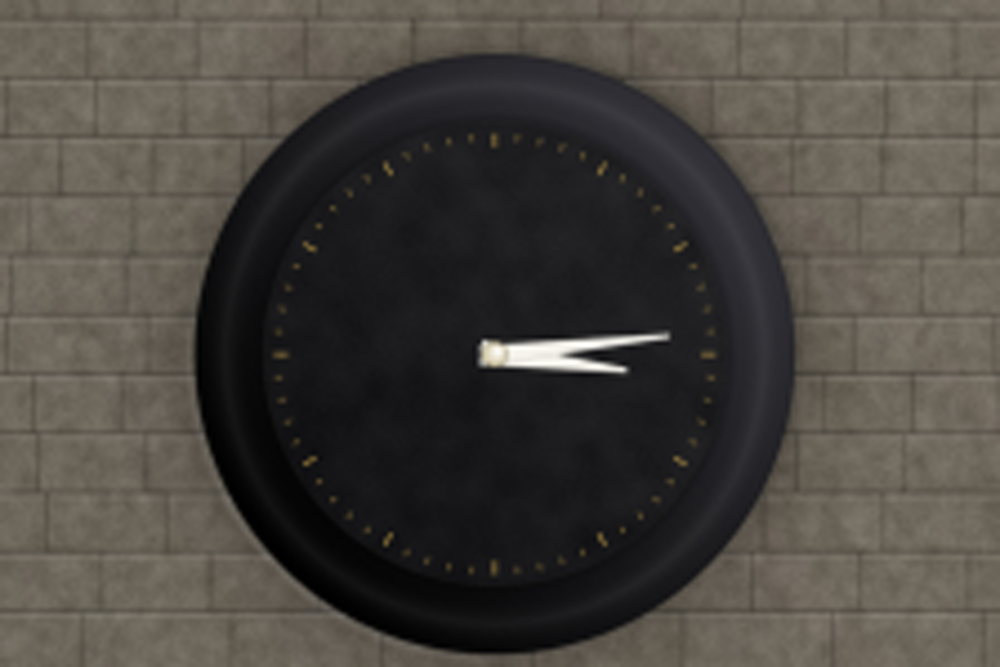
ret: {"hour": 3, "minute": 14}
